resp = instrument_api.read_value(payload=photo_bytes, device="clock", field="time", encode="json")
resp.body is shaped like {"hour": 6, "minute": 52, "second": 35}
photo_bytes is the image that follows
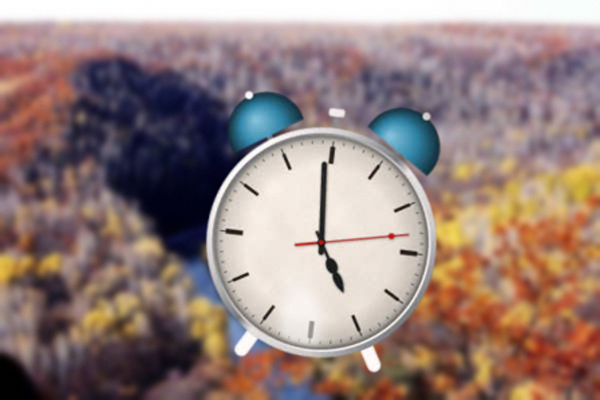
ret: {"hour": 4, "minute": 59, "second": 13}
